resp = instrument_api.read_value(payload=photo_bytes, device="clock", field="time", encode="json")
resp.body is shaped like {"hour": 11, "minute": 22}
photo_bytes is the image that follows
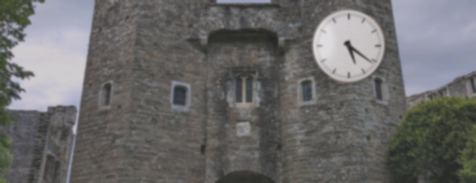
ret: {"hour": 5, "minute": 21}
